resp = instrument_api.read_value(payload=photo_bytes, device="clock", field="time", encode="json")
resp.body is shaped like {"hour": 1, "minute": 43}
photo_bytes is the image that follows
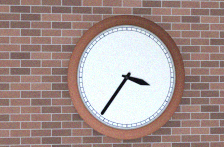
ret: {"hour": 3, "minute": 36}
